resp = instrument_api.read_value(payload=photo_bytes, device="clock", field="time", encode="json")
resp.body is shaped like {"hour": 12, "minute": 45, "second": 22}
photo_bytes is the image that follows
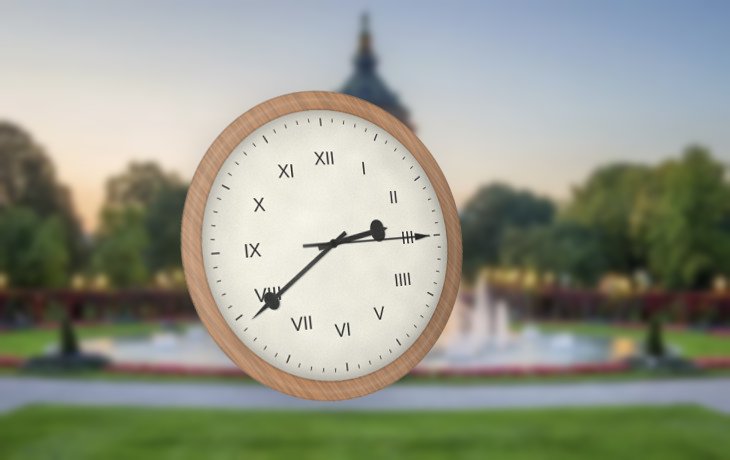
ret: {"hour": 2, "minute": 39, "second": 15}
